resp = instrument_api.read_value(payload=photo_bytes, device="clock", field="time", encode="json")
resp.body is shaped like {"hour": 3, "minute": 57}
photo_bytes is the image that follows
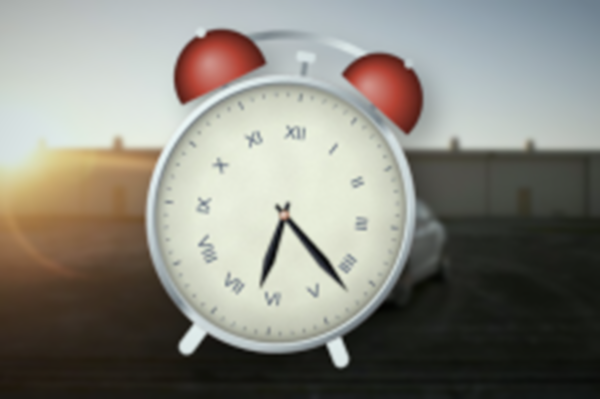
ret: {"hour": 6, "minute": 22}
